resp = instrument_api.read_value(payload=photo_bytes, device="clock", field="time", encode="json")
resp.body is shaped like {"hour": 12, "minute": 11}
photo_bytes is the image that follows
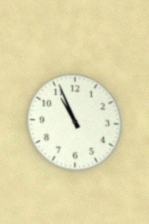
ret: {"hour": 10, "minute": 56}
